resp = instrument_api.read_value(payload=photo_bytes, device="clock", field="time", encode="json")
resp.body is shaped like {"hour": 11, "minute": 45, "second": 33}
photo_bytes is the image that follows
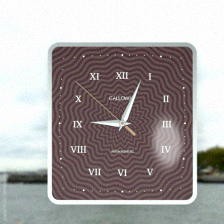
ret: {"hour": 9, "minute": 3, "second": 52}
